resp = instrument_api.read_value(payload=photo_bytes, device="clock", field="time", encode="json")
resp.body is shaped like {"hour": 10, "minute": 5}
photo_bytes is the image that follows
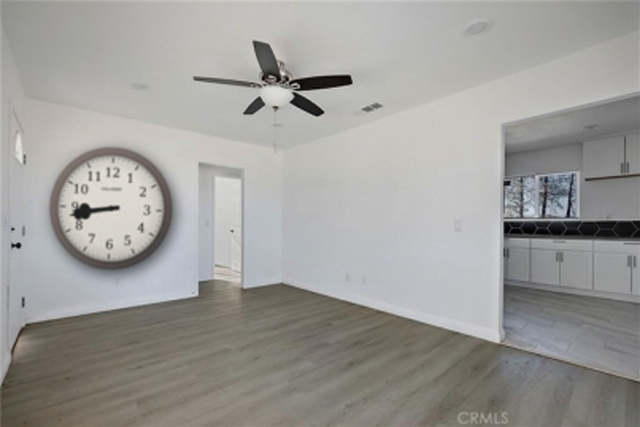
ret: {"hour": 8, "minute": 43}
